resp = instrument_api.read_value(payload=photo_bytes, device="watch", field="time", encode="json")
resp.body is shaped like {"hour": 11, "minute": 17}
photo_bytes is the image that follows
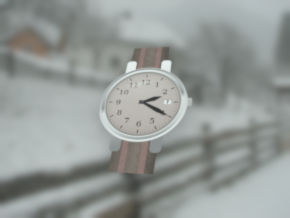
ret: {"hour": 2, "minute": 20}
